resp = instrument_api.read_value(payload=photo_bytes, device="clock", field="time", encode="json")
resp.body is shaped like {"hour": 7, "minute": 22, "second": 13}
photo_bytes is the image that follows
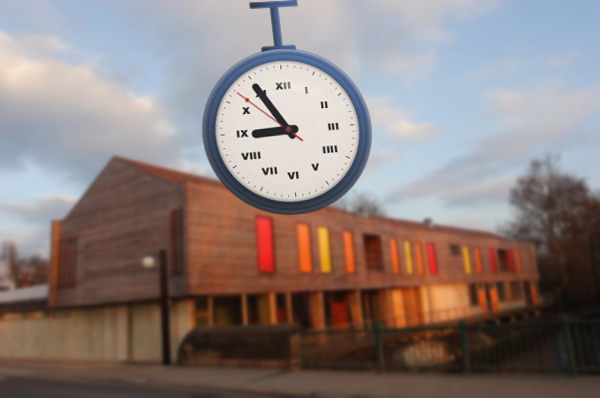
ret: {"hour": 8, "minute": 54, "second": 52}
